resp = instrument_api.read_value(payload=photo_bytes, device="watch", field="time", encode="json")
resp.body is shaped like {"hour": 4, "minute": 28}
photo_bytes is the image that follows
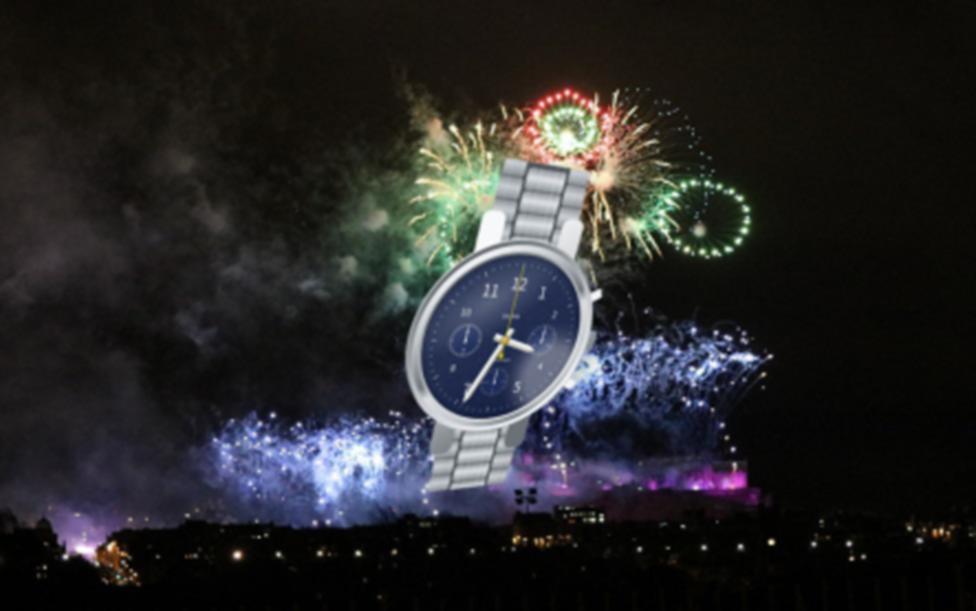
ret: {"hour": 3, "minute": 34}
